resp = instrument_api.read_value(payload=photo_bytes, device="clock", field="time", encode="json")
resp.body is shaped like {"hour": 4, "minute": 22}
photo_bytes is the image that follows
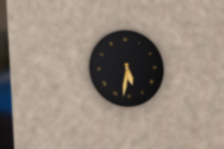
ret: {"hour": 5, "minute": 32}
